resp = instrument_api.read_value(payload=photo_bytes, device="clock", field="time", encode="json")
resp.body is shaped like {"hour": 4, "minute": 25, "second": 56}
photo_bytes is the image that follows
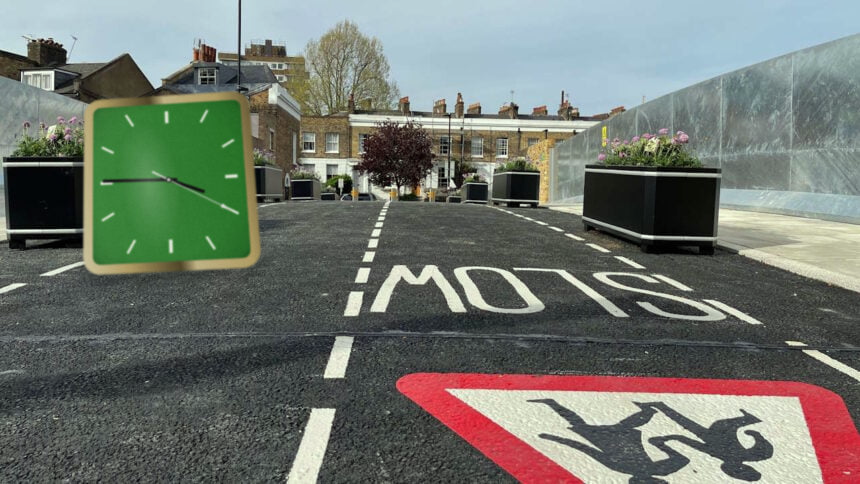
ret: {"hour": 3, "minute": 45, "second": 20}
